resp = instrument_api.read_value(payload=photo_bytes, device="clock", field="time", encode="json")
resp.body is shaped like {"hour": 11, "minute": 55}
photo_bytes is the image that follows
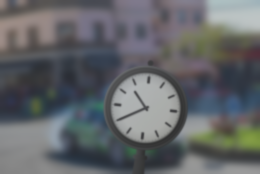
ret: {"hour": 10, "minute": 40}
